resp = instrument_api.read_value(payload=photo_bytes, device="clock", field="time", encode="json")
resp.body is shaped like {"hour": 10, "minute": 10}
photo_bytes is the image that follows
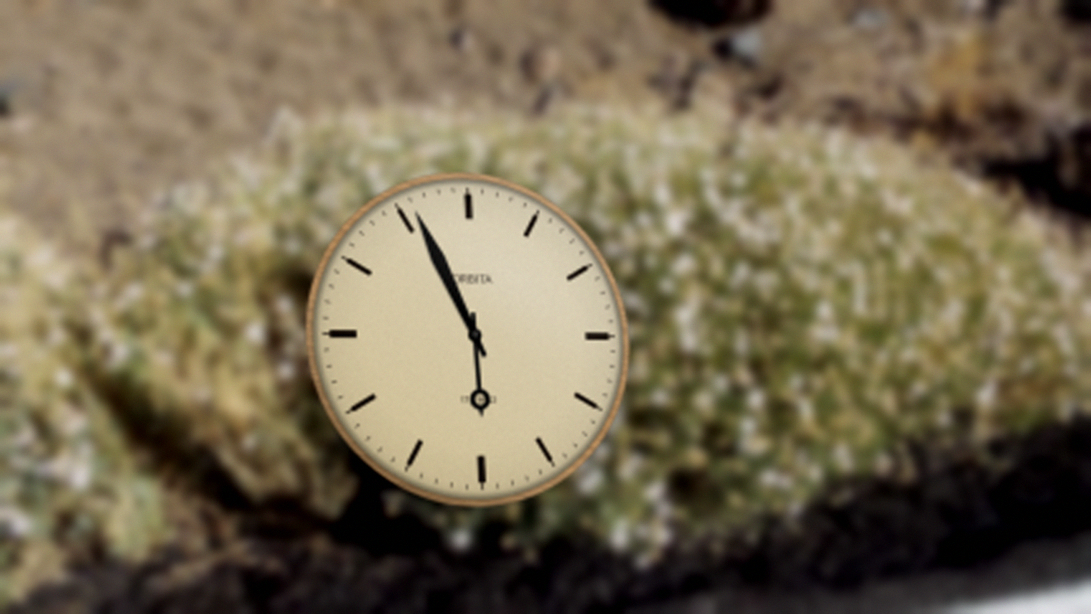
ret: {"hour": 5, "minute": 56}
